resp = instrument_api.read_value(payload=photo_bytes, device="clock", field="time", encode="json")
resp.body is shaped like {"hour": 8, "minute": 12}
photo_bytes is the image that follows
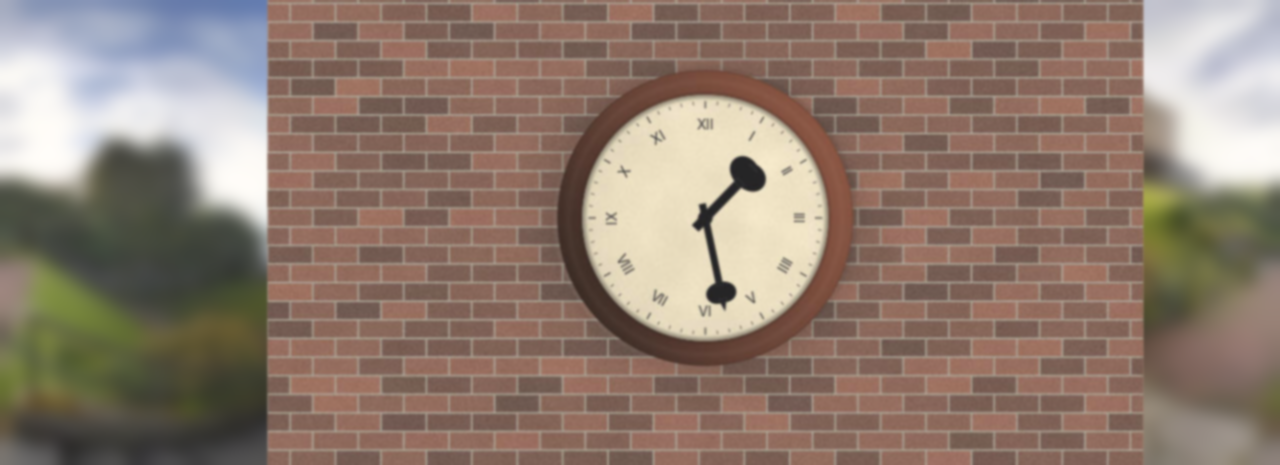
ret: {"hour": 1, "minute": 28}
